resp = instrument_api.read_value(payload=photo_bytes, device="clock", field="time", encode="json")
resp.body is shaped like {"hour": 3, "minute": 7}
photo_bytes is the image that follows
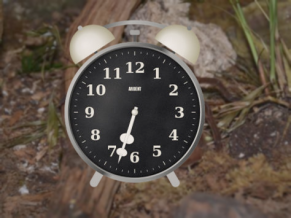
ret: {"hour": 6, "minute": 33}
